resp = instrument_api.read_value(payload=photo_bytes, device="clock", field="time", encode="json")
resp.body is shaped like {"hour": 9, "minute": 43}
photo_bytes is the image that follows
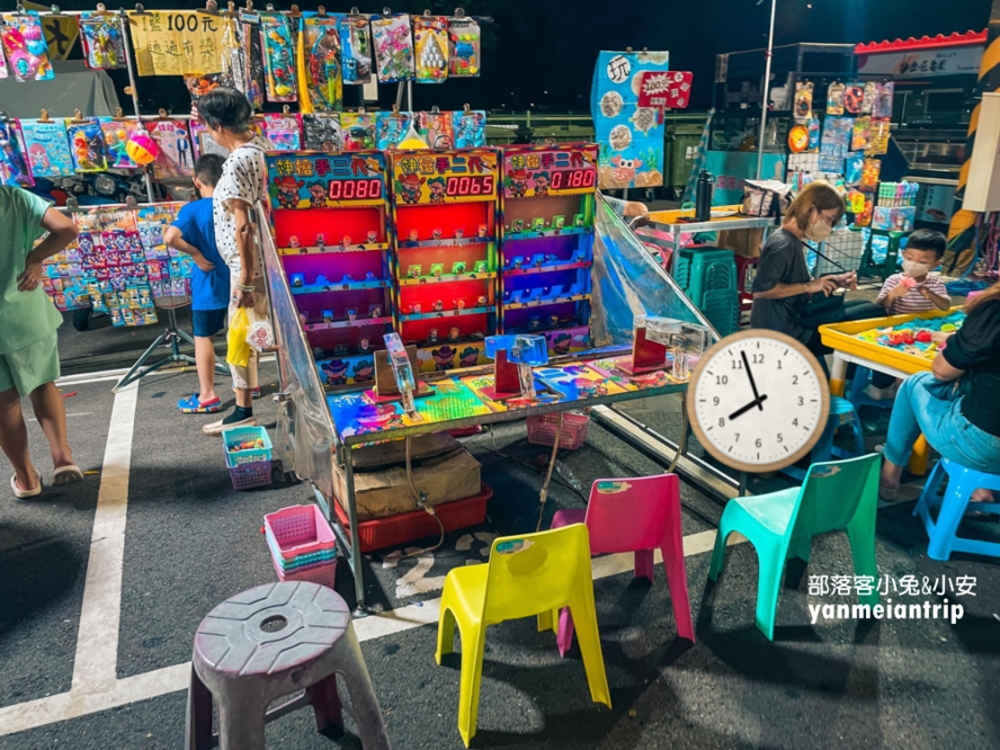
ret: {"hour": 7, "minute": 57}
